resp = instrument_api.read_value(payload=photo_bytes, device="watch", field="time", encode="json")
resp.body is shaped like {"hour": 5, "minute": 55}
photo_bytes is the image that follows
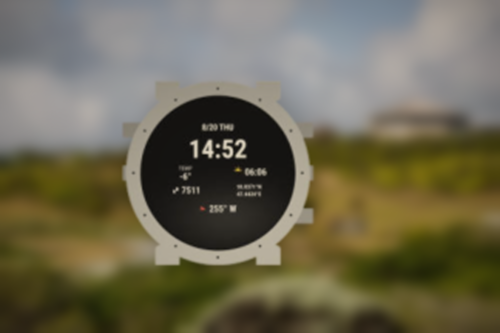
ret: {"hour": 14, "minute": 52}
